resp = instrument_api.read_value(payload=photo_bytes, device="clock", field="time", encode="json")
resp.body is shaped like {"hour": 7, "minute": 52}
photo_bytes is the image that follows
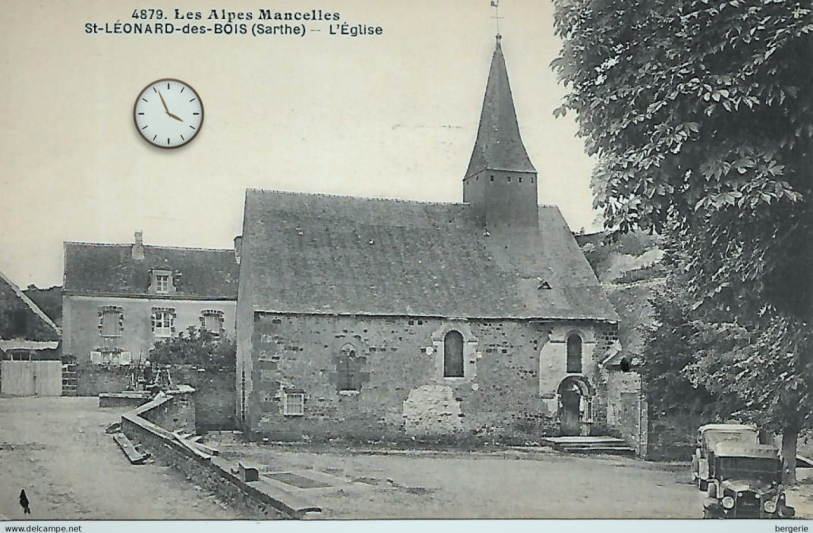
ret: {"hour": 3, "minute": 56}
